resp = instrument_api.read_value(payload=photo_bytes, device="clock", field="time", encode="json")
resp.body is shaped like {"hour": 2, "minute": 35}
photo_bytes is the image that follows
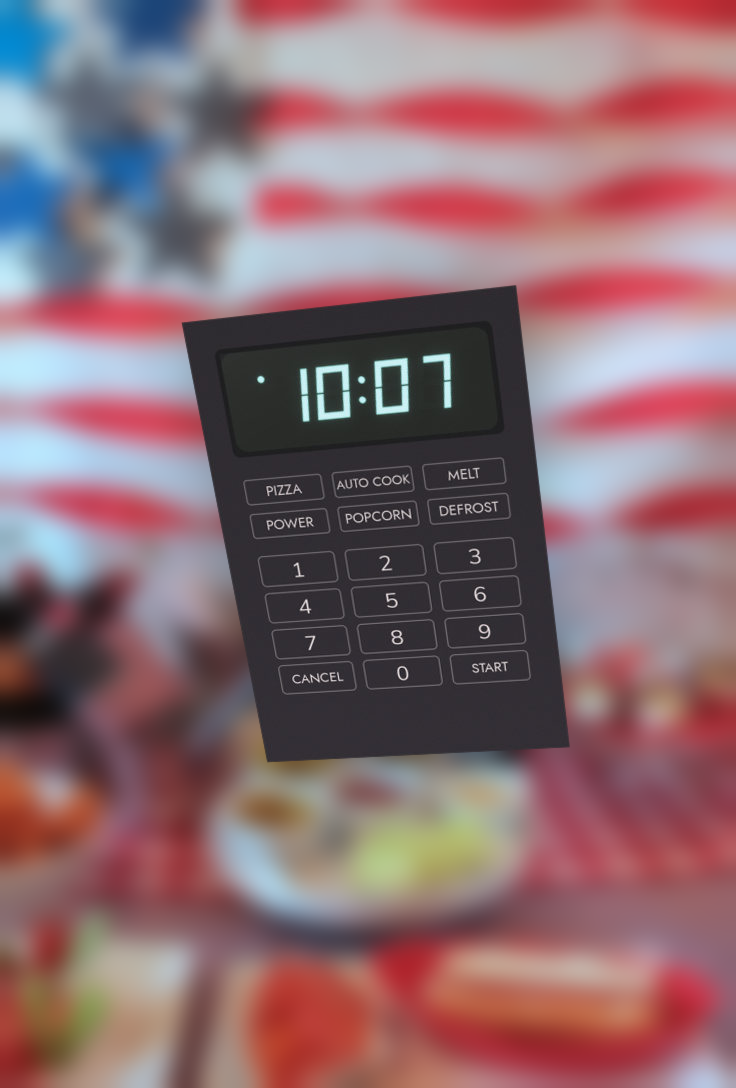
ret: {"hour": 10, "minute": 7}
